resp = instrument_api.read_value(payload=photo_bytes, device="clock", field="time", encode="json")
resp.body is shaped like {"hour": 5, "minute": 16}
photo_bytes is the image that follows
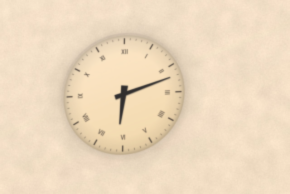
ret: {"hour": 6, "minute": 12}
